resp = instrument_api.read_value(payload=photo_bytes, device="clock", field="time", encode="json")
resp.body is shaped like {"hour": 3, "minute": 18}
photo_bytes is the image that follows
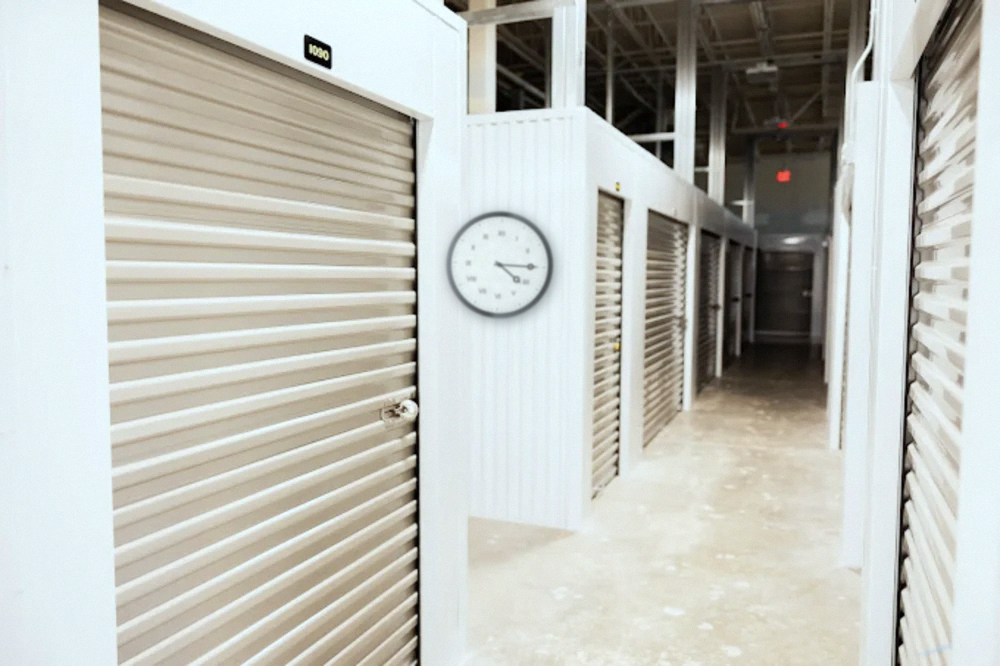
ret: {"hour": 4, "minute": 15}
